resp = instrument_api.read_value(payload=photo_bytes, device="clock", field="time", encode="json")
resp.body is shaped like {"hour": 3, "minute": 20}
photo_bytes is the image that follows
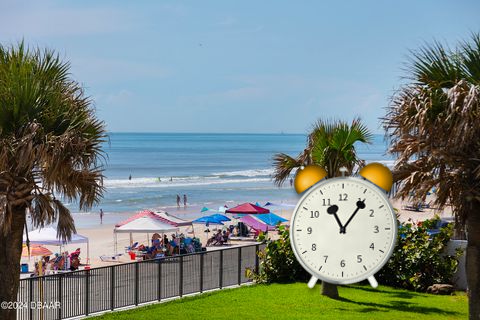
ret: {"hour": 11, "minute": 6}
